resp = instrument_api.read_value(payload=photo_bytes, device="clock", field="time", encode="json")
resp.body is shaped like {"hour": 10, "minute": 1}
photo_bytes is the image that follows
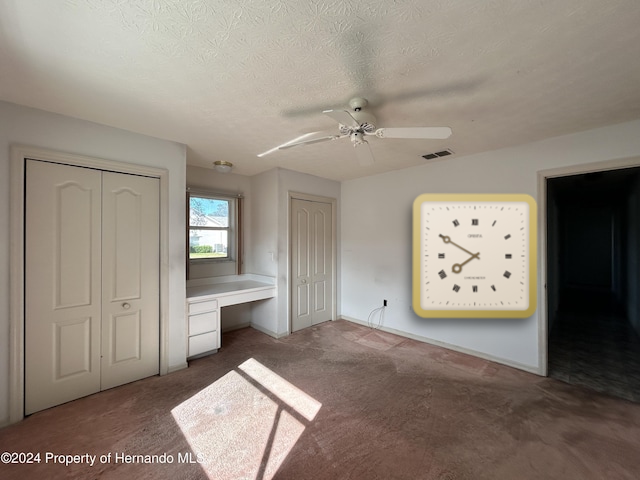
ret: {"hour": 7, "minute": 50}
